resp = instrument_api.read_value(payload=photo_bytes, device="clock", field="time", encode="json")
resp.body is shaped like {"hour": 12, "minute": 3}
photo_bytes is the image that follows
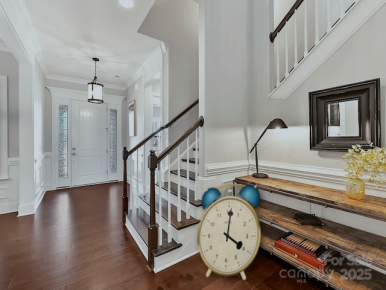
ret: {"hour": 4, "minute": 1}
